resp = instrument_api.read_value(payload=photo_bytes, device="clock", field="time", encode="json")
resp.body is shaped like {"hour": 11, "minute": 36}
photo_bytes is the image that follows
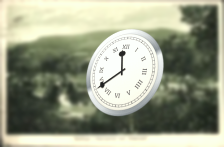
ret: {"hour": 11, "minute": 39}
